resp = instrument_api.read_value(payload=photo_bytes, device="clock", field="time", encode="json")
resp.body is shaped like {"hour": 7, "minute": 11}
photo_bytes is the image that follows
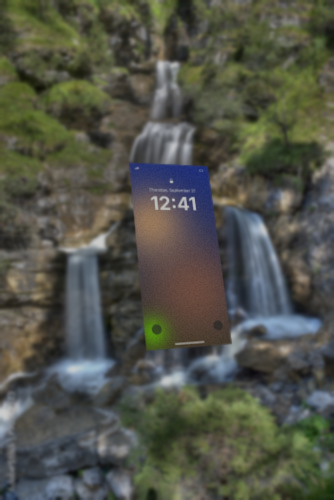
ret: {"hour": 12, "minute": 41}
